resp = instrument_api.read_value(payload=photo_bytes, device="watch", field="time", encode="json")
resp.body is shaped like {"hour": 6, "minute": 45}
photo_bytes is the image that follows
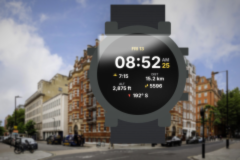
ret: {"hour": 8, "minute": 52}
